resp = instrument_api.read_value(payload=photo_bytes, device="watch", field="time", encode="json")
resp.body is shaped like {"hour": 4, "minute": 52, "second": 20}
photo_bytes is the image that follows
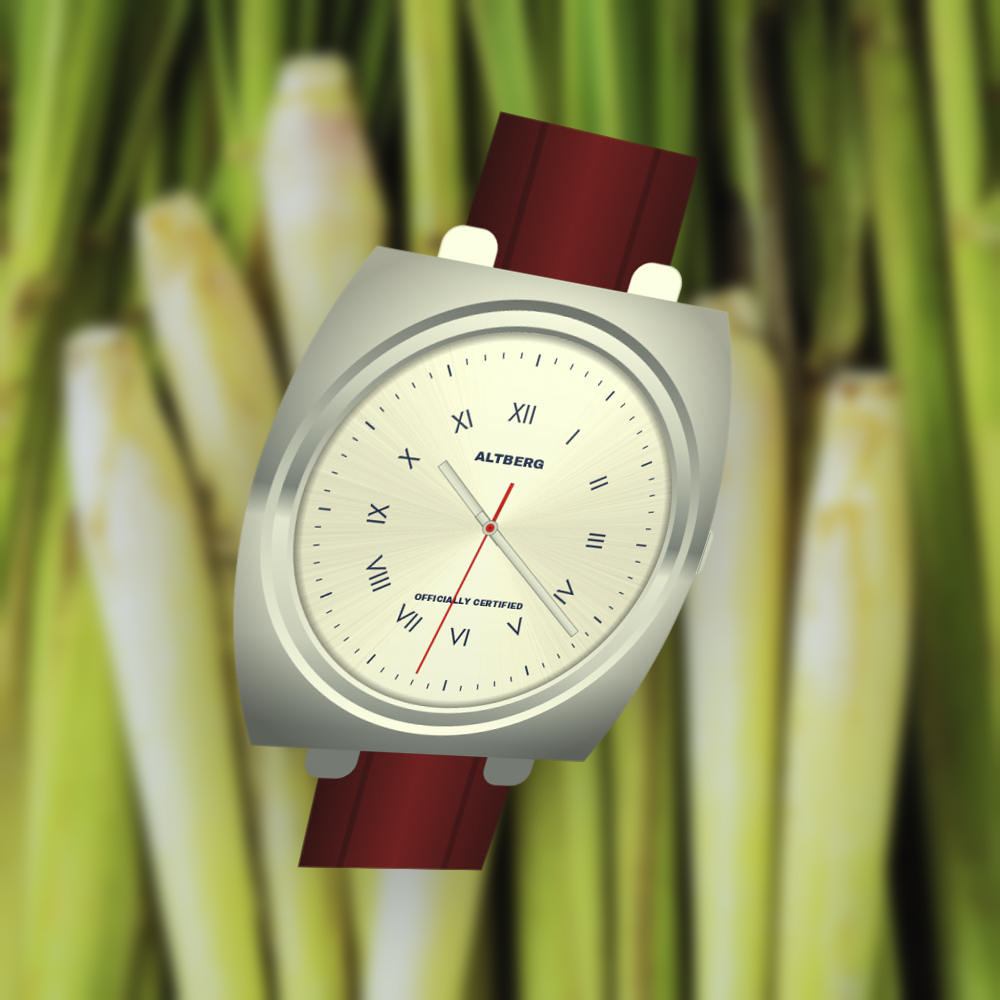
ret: {"hour": 10, "minute": 21, "second": 32}
